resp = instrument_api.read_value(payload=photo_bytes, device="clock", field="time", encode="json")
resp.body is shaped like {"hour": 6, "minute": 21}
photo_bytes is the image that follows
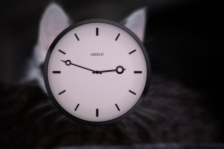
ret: {"hour": 2, "minute": 48}
